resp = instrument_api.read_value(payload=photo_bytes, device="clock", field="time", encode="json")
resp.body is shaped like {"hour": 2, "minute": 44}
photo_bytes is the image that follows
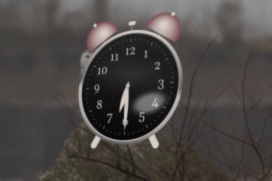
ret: {"hour": 6, "minute": 30}
